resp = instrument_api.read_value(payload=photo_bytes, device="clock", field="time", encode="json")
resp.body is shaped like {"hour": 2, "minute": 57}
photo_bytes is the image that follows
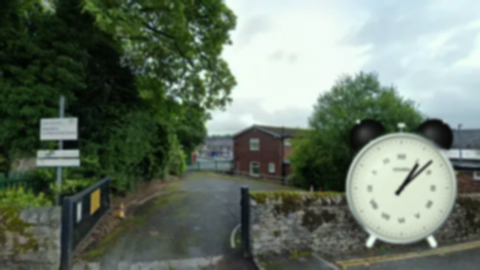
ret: {"hour": 1, "minute": 8}
